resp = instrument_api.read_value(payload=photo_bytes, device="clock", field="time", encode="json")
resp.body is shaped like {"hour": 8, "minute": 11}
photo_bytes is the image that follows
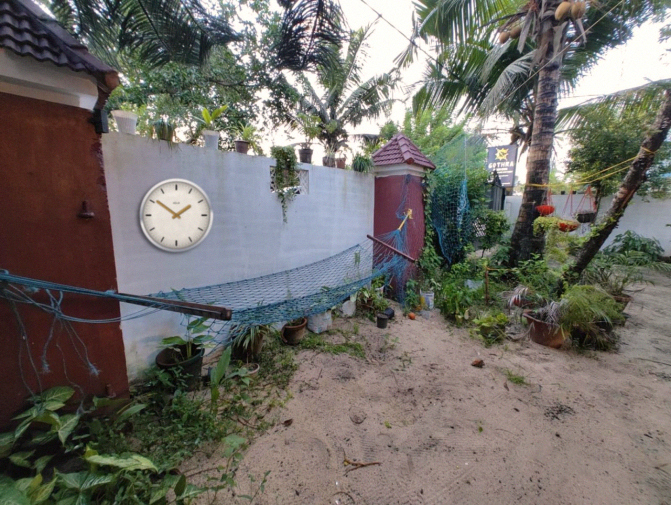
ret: {"hour": 1, "minute": 51}
